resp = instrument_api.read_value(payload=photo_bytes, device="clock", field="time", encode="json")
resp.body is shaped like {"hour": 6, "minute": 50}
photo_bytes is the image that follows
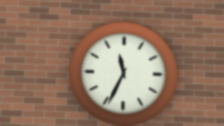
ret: {"hour": 11, "minute": 34}
